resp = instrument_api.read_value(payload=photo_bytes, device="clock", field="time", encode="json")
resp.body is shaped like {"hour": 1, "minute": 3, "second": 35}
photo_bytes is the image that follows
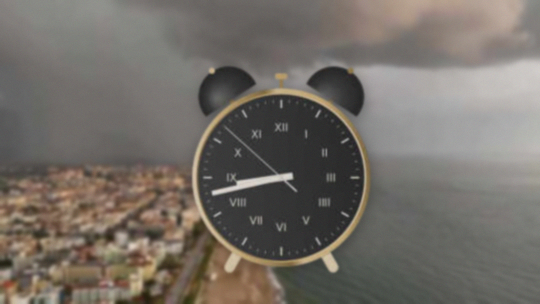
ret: {"hour": 8, "minute": 42, "second": 52}
